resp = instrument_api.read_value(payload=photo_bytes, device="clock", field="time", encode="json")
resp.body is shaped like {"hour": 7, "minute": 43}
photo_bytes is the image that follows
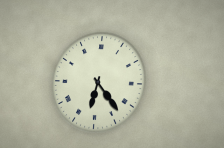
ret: {"hour": 6, "minute": 23}
